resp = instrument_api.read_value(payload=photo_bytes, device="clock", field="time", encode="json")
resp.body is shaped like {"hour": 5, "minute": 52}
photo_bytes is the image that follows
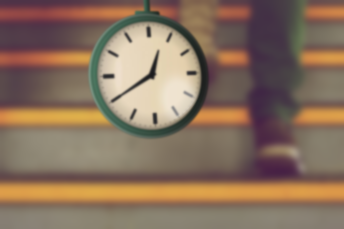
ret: {"hour": 12, "minute": 40}
